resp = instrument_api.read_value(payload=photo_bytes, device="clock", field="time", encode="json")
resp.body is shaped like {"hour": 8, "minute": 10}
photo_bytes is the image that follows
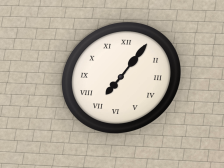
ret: {"hour": 7, "minute": 5}
